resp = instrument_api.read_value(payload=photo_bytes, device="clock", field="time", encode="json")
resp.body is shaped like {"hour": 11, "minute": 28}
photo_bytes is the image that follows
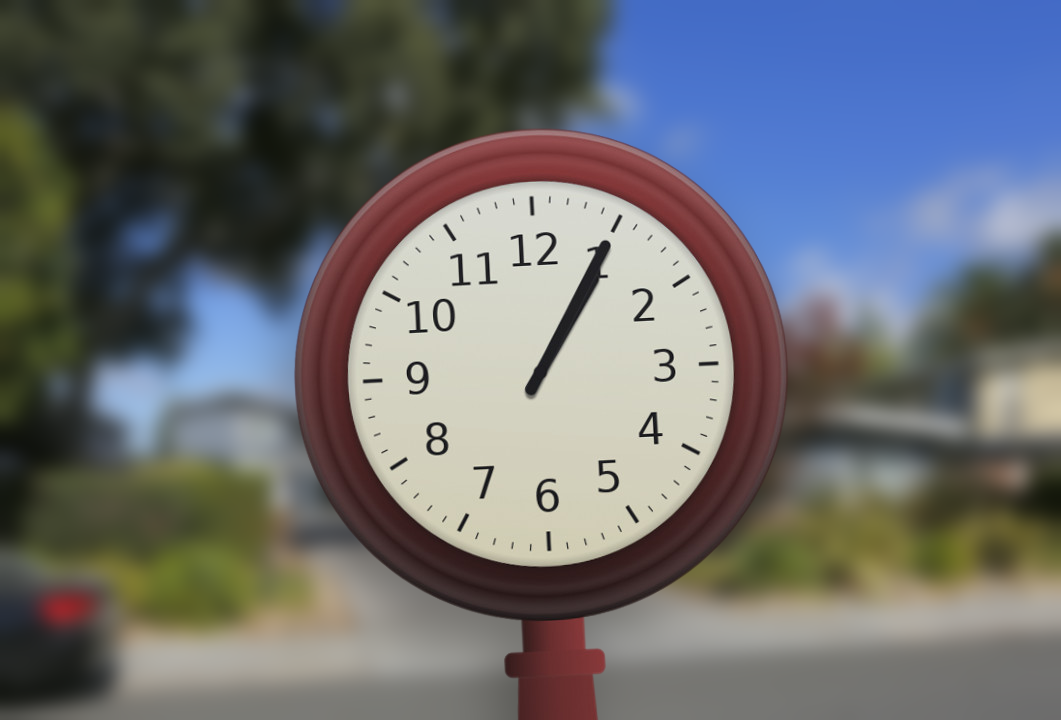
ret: {"hour": 1, "minute": 5}
